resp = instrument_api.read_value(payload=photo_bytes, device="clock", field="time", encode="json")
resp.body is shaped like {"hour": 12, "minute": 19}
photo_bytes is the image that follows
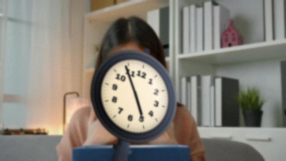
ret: {"hour": 4, "minute": 54}
